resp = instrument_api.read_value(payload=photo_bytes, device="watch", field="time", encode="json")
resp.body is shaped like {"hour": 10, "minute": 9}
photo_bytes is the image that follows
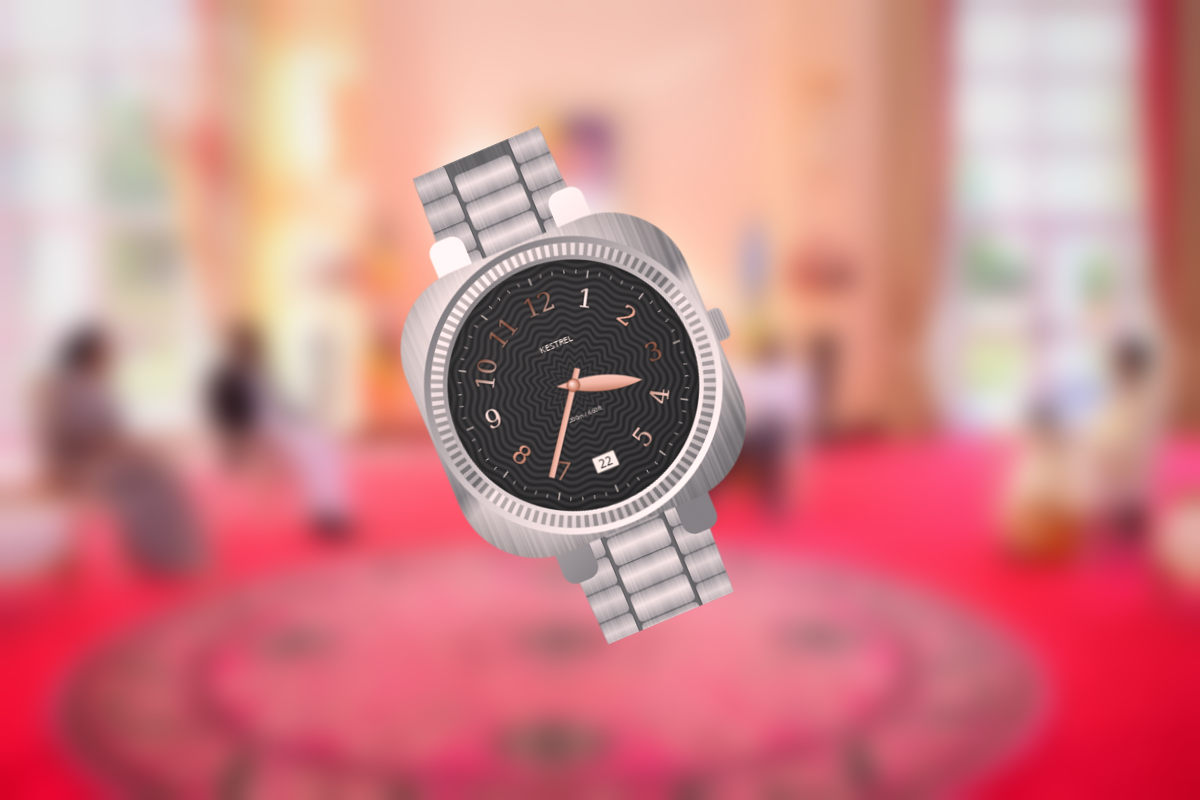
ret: {"hour": 3, "minute": 36}
